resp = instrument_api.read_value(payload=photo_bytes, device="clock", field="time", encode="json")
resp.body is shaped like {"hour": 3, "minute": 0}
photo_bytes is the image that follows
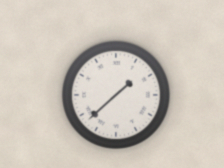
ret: {"hour": 1, "minute": 38}
